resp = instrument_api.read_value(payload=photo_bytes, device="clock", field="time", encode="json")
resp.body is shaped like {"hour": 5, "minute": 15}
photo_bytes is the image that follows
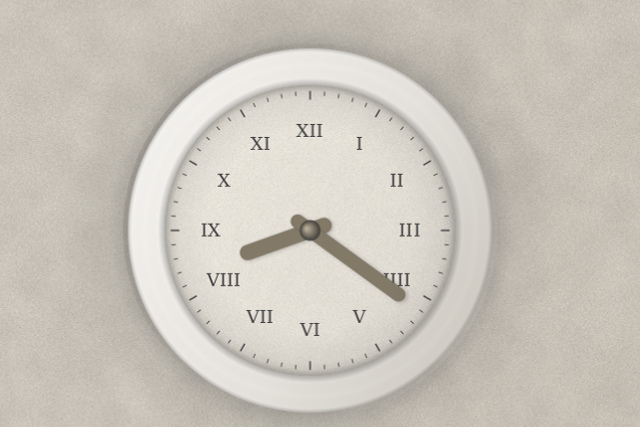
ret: {"hour": 8, "minute": 21}
